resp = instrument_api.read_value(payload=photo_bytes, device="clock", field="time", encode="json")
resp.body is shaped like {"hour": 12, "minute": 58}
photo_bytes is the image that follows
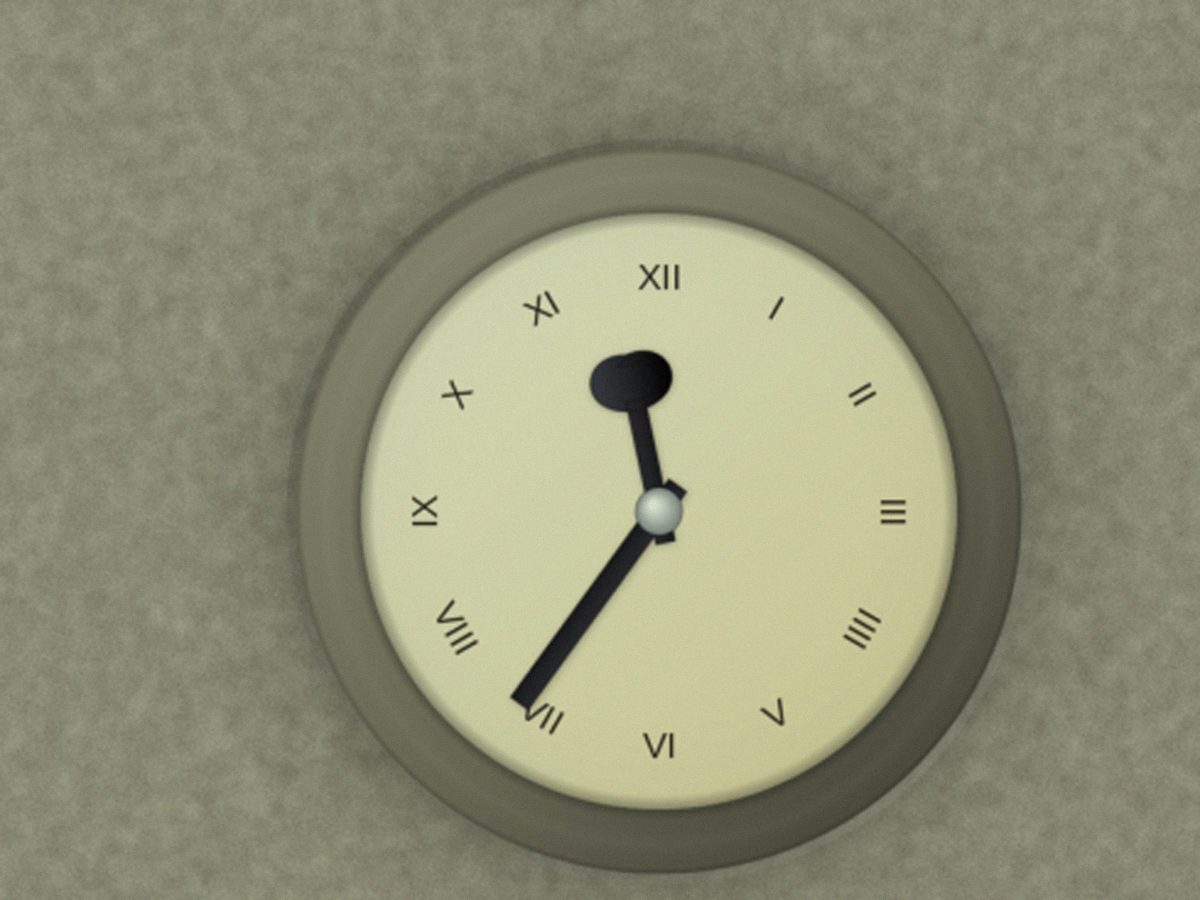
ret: {"hour": 11, "minute": 36}
